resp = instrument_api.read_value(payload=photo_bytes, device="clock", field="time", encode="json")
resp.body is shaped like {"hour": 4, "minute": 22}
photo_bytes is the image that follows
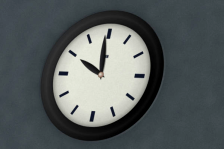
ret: {"hour": 9, "minute": 59}
